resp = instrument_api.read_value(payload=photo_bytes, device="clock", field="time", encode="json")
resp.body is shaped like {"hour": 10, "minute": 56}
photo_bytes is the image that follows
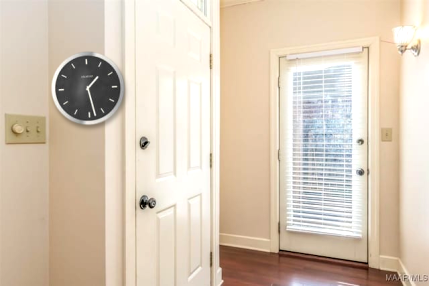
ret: {"hour": 1, "minute": 28}
